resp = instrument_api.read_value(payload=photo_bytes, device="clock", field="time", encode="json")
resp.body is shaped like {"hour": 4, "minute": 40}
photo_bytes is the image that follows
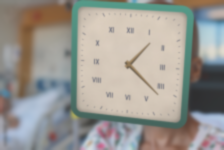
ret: {"hour": 1, "minute": 22}
